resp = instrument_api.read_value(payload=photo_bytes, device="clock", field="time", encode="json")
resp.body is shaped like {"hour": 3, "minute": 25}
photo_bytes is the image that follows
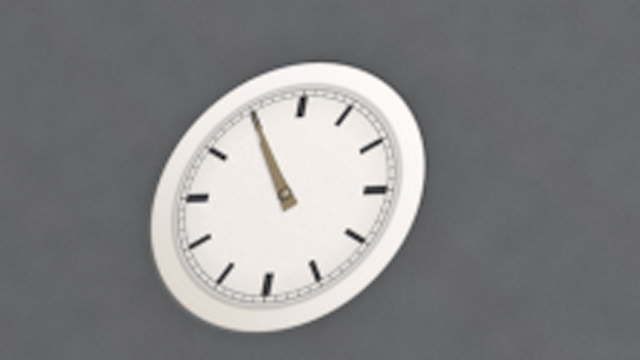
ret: {"hour": 10, "minute": 55}
